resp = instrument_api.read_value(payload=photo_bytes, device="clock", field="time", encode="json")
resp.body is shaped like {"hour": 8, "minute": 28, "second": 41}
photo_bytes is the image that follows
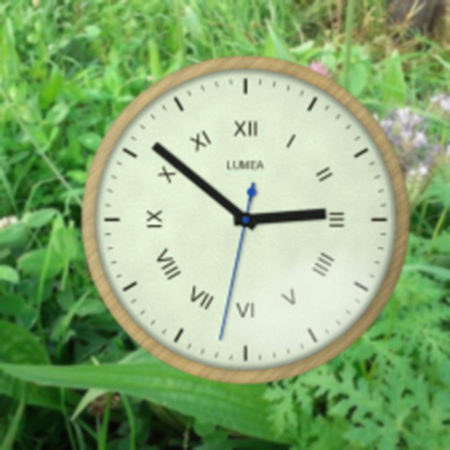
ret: {"hour": 2, "minute": 51, "second": 32}
